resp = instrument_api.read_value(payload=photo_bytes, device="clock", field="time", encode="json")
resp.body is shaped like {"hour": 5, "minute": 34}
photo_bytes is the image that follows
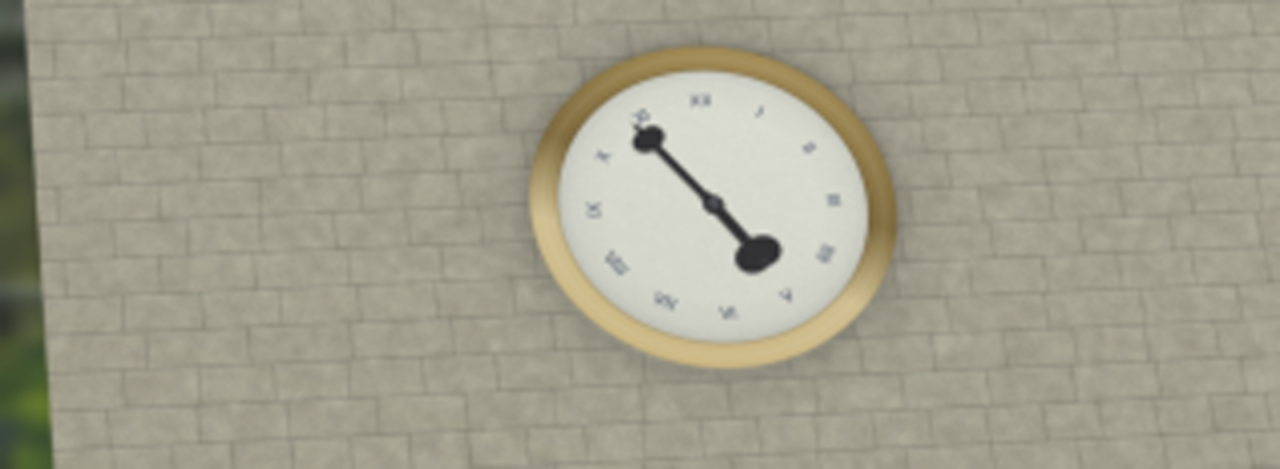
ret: {"hour": 4, "minute": 54}
